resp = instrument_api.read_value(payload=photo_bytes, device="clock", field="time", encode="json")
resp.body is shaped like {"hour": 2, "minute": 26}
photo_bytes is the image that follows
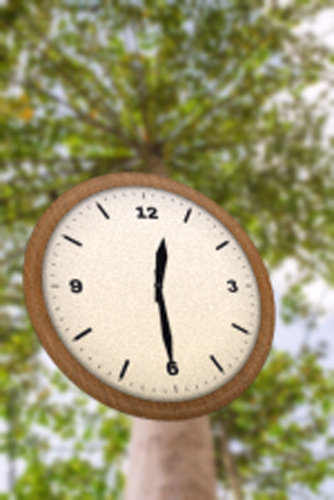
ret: {"hour": 12, "minute": 30}
